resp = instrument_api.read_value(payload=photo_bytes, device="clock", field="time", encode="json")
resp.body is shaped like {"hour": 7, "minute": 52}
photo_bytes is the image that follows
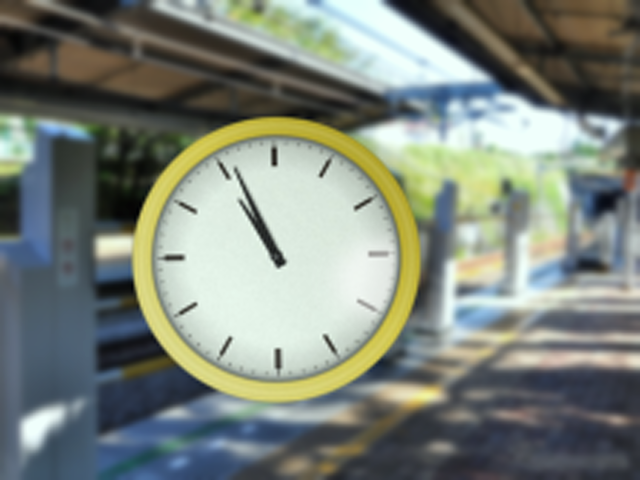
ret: {"hour": 10, "minute": 56}
